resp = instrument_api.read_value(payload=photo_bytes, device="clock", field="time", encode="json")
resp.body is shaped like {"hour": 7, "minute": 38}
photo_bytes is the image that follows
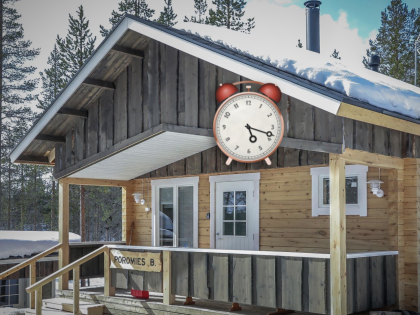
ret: {"hour": 5, "minute": 18}
